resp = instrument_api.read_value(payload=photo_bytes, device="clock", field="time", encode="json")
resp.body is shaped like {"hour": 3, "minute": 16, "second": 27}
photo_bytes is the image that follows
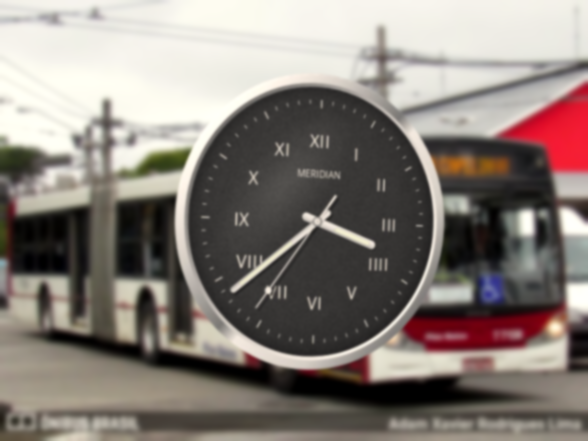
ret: {"hour": 3, "minute": 38, "second": 36}
